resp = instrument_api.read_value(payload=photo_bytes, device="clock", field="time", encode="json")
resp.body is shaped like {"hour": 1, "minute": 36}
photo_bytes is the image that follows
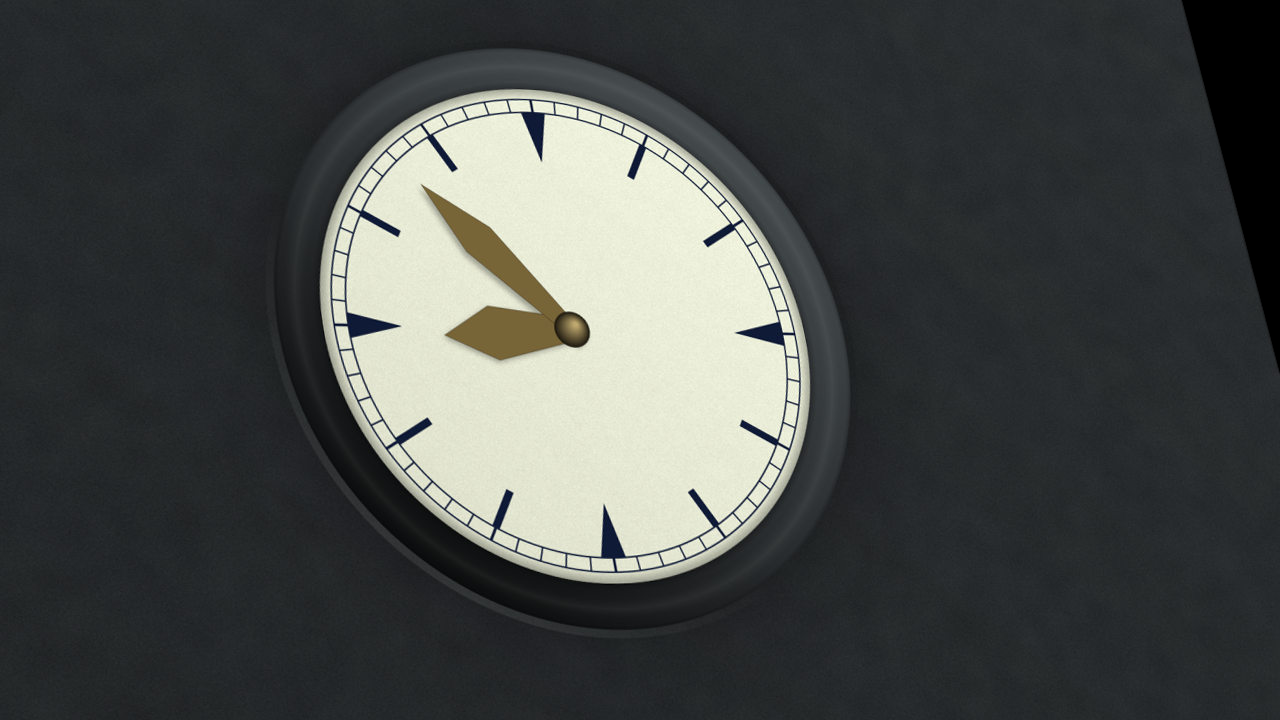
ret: {"hour": 8, "minute": 53}
